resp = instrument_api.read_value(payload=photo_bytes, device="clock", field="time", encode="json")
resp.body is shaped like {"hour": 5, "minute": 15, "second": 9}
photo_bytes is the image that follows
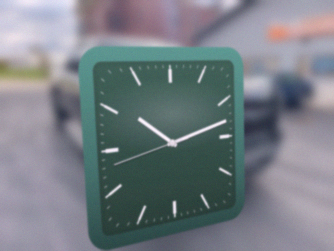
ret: {"hour": 10, "minute": 12, "second": 43}
